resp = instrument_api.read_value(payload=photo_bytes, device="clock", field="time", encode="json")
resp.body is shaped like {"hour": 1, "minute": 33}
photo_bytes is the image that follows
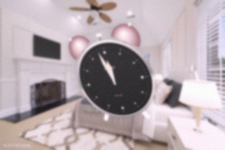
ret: {"hour": 11, "minute": 58}
